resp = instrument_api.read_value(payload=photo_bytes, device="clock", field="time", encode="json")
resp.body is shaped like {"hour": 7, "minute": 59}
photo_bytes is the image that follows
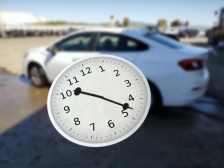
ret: {"hour": 10, "minute": 23}
